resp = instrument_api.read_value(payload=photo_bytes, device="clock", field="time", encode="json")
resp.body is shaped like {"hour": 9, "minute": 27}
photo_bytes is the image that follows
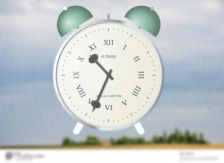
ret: {"hour": 10, "minute": 34}
